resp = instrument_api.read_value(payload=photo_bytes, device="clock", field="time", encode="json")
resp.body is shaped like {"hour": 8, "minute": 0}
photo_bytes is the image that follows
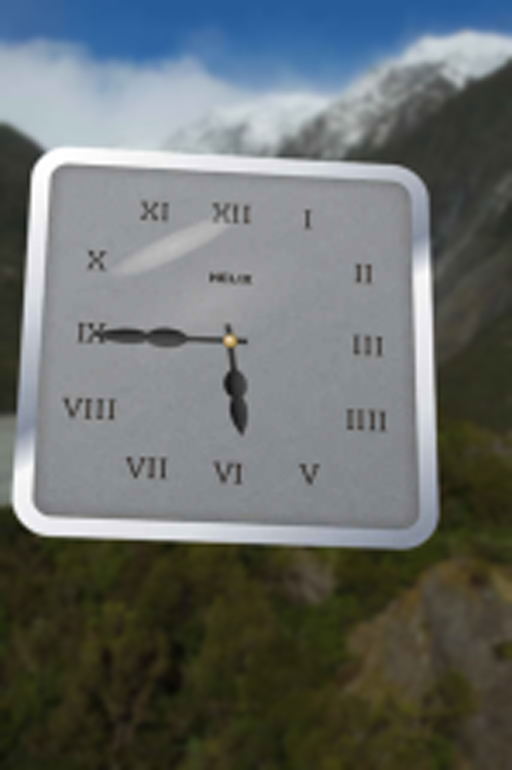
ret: {"hour": 5, "minute": 45}
